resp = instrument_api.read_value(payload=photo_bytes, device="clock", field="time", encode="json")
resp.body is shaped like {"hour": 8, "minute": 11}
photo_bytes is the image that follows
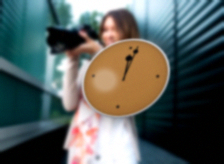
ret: {"hour": 12, "minute": 2}
